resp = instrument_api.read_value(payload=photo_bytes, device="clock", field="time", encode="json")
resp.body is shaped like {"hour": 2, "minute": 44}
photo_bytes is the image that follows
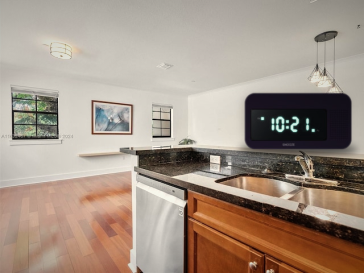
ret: {"hour": 10, "minute": 21}
